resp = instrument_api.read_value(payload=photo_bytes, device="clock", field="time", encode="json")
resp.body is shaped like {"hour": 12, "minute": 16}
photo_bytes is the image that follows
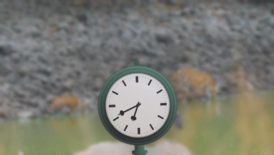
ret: {"hour": 6, "minute": 41}
